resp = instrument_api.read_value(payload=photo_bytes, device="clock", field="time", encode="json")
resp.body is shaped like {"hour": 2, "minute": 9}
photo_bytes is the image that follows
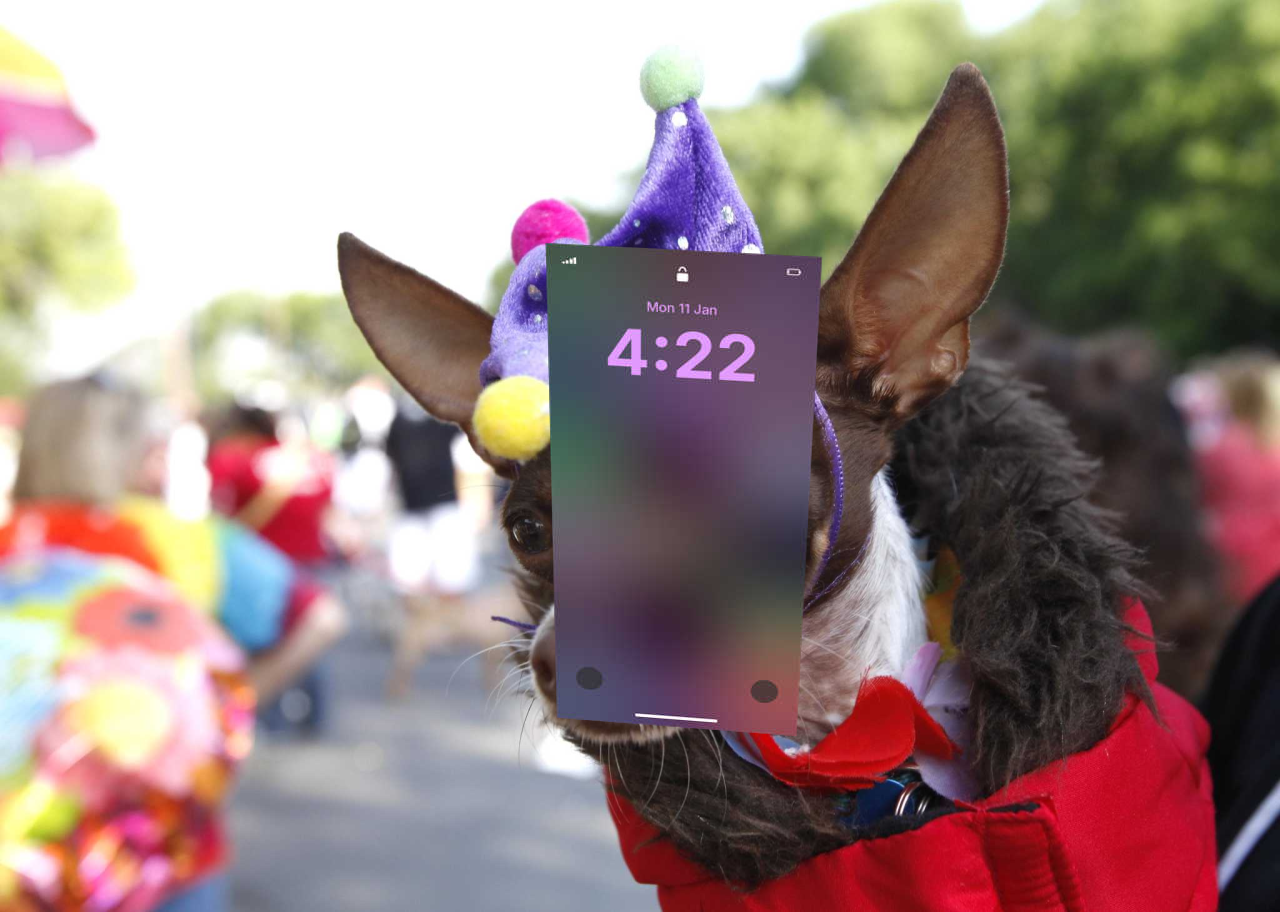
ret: {"hour": 4, "minute": 22}
